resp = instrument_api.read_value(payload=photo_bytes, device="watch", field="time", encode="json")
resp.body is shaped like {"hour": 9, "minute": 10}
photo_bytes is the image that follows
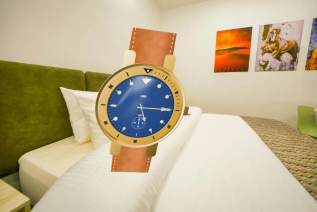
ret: {"hour": 5, "minute": 15}
